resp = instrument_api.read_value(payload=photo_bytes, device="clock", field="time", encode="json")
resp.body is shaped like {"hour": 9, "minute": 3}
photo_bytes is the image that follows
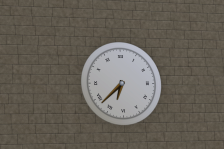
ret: {"hour": 6, "minute": 38}
